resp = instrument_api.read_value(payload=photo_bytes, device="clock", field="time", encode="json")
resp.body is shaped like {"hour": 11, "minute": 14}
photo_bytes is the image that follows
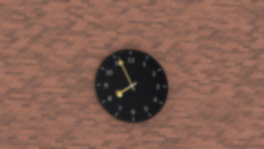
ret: {"hour": 7, "minute": 56}
